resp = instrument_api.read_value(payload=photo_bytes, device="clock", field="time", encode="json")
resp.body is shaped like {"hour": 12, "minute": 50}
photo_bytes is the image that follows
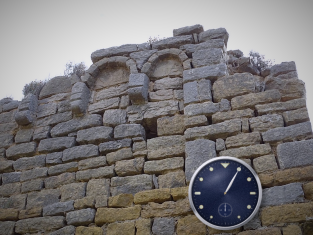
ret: {"hour": 1, "minute": 5}
